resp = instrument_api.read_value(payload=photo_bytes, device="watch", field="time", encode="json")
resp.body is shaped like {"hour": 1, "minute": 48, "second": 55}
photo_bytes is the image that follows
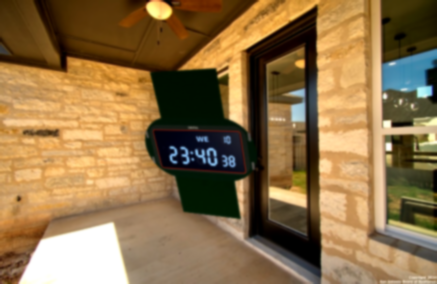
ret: {"hour": 23, "minute": 40, "second": 38}
